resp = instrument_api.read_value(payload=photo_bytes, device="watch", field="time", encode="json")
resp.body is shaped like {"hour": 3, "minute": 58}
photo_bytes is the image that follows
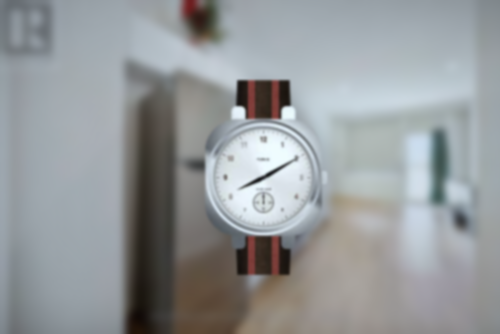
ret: {"hour": 8, "minute": 10}
